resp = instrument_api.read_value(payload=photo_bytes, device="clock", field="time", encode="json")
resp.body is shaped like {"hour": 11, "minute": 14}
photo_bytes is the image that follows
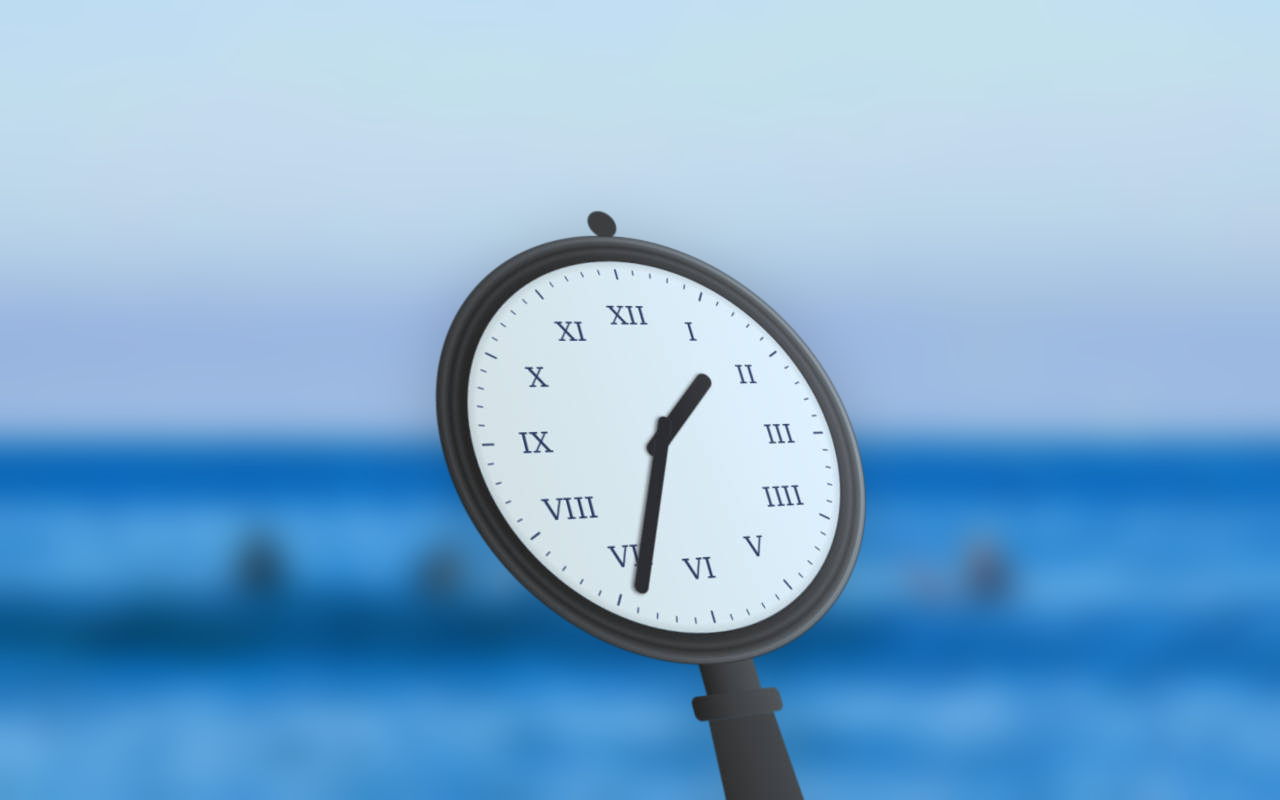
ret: {"hour": 1, "minute": 34}
